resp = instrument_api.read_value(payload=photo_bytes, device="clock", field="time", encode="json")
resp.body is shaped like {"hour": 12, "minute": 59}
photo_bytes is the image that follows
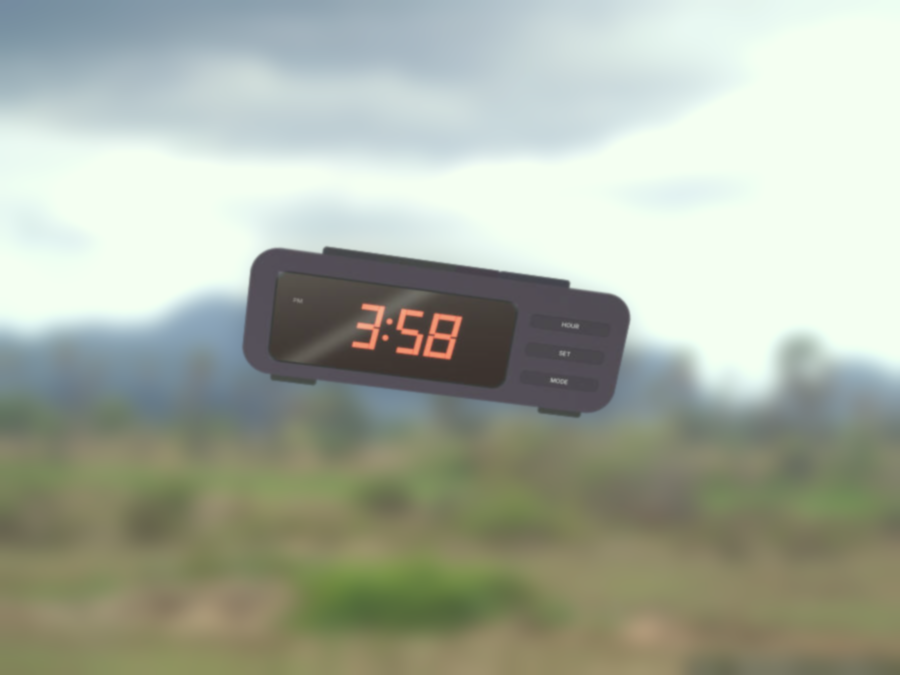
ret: {"hour": 3, "minute": 58}
